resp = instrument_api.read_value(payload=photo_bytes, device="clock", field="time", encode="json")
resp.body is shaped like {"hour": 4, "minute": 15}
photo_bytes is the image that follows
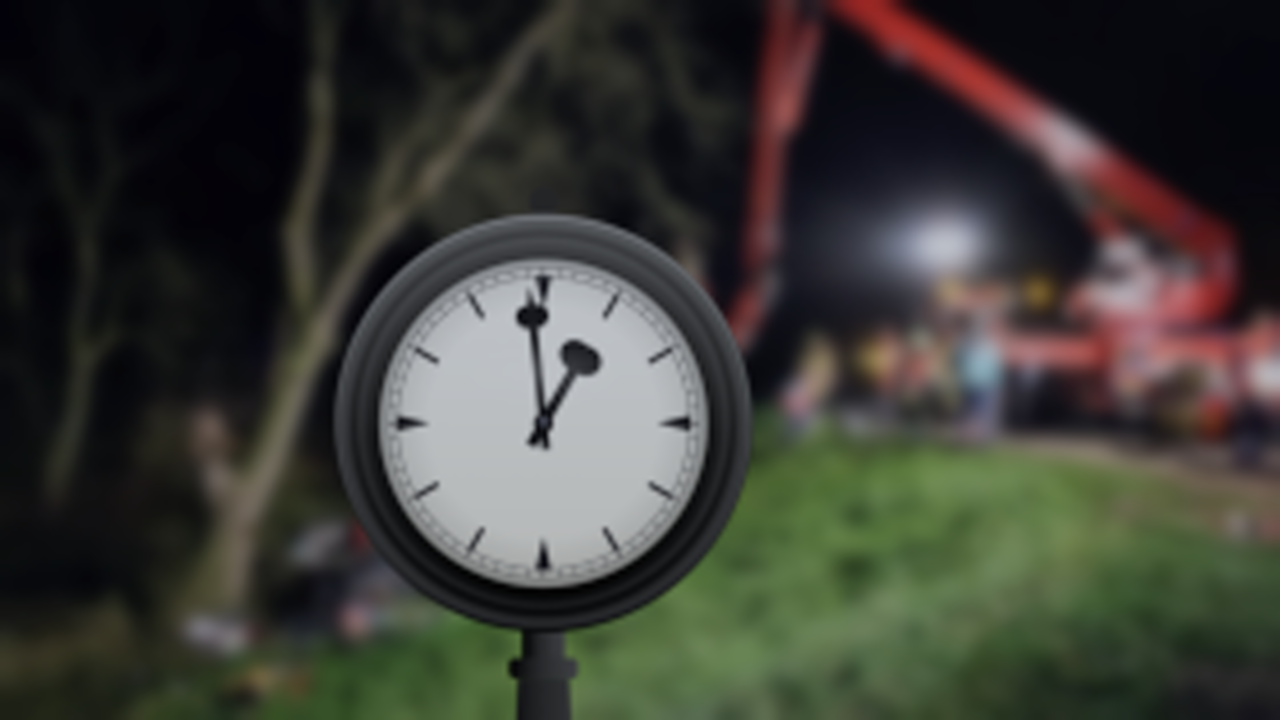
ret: {"hour": 12, "minute": 59}
